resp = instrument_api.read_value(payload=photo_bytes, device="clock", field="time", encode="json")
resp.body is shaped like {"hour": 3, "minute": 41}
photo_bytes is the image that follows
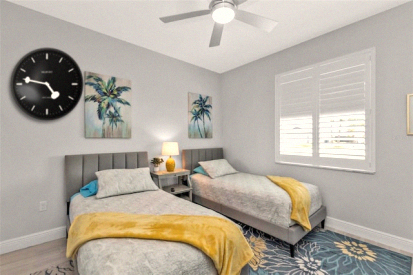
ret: {"hour": 4, "minute": 47}
